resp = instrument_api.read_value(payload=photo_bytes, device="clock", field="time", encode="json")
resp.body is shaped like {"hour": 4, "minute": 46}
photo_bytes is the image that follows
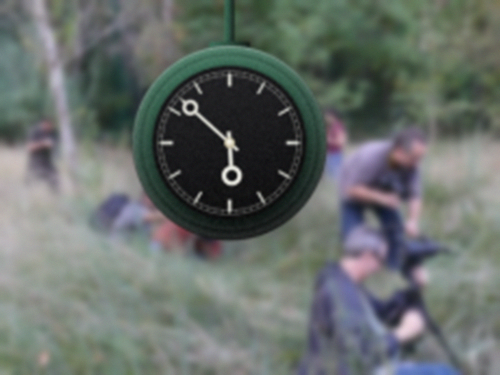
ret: {"hour": 5, "minute": 52}
